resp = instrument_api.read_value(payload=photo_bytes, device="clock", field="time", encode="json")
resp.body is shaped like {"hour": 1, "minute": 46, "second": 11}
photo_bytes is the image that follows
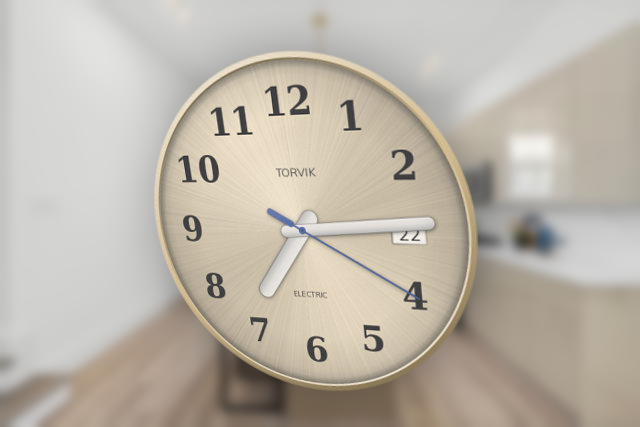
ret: {"hour": 7, "minute": 14, "second": 20}
